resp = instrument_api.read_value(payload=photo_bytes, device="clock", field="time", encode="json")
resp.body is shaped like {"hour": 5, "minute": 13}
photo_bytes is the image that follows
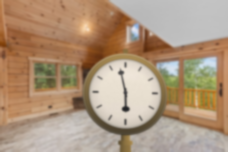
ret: {"hour": 5, "minute": 58}
